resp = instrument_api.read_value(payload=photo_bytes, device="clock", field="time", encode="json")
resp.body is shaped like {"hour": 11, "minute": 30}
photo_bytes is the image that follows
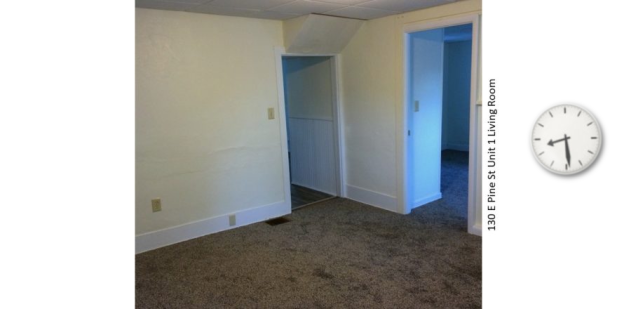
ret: {"hour": 8, "minute": 29}
